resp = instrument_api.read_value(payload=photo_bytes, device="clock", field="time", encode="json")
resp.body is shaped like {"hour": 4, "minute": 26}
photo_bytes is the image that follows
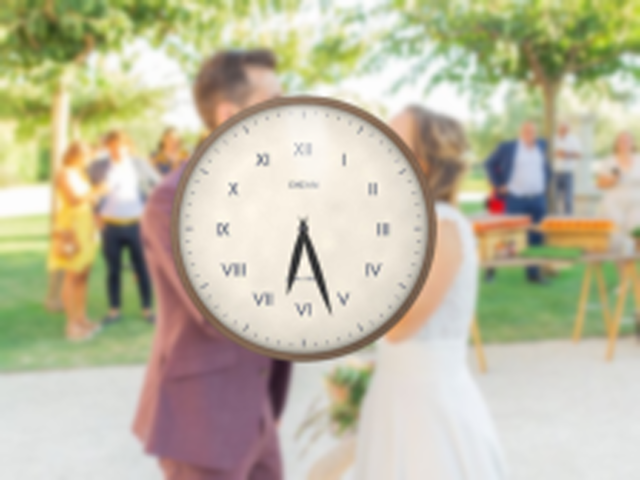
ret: {"hour": 6, "minute": 27}
